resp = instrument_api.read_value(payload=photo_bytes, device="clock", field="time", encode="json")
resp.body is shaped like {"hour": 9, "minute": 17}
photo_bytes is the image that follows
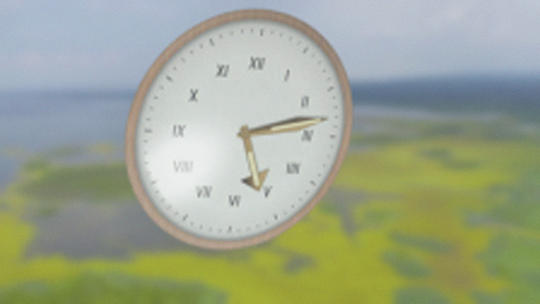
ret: {"hour": 5, "minute": 13}
